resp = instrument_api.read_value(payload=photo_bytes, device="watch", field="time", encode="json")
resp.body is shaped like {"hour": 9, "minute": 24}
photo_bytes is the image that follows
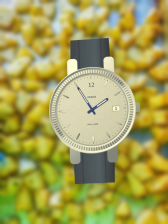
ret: {"hour": 1, "minute": 55}
